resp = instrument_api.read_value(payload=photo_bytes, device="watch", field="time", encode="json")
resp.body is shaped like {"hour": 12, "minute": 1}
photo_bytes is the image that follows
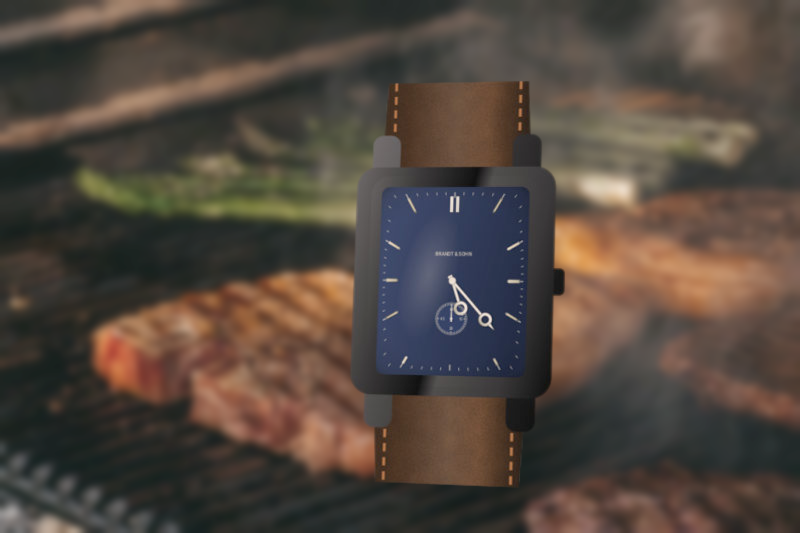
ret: {"hour": 5, "minute": 23}
